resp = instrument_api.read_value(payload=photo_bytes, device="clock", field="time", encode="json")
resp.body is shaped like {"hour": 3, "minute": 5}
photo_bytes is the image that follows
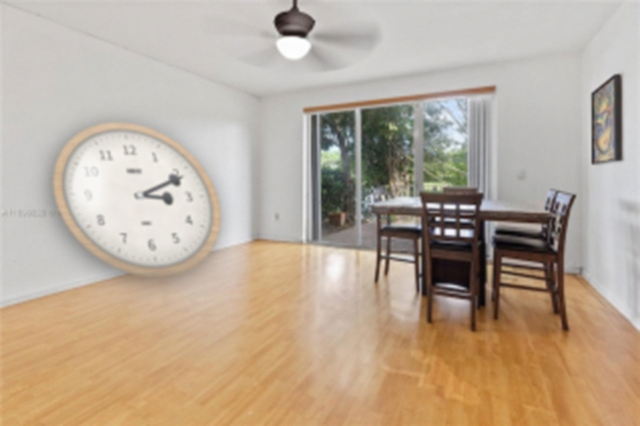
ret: {"hour": 3, "minute": 11}
